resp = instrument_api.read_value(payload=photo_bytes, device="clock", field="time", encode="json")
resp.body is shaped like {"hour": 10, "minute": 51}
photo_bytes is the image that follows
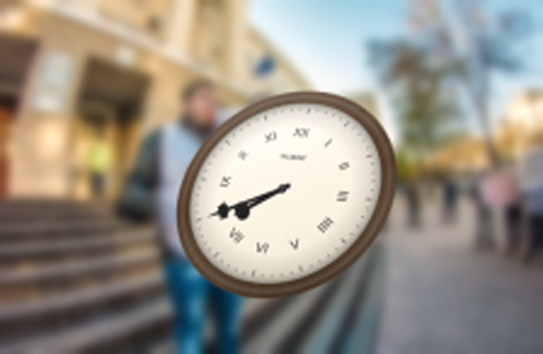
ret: {"hour": 7, "minute": 40}
